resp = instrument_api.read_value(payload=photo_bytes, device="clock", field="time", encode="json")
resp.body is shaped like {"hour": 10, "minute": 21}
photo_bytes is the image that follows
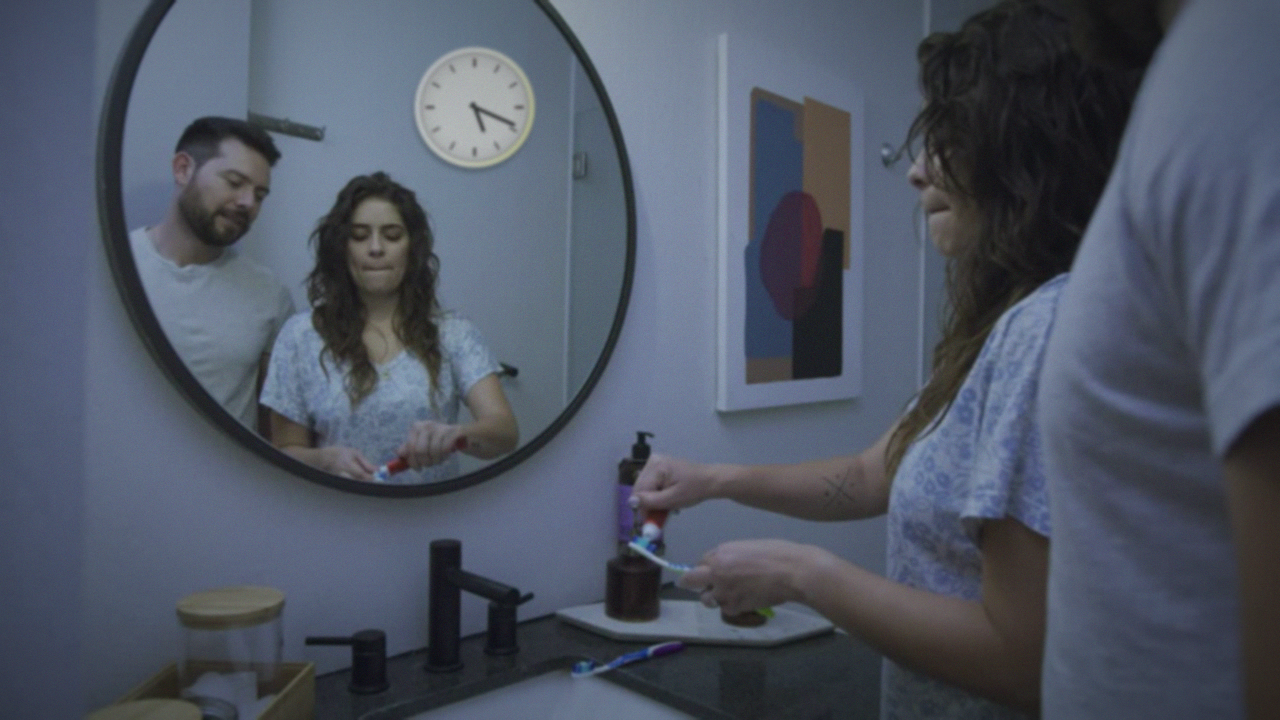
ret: {"hour": 5, "minute": 19}
